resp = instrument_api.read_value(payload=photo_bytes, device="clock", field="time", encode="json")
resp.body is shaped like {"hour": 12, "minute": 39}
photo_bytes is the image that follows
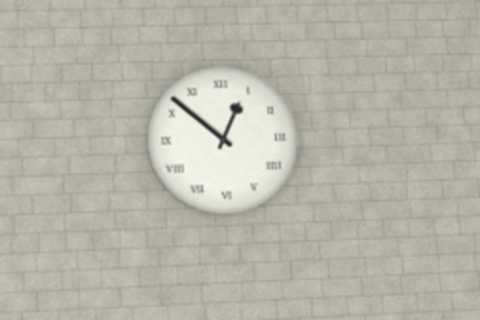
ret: {"hour": 12, "minute": 52}
